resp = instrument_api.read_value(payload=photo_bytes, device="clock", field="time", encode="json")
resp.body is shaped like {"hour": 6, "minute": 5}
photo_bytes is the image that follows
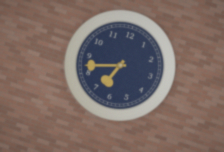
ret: {"hour": 6, "minute": 42}
